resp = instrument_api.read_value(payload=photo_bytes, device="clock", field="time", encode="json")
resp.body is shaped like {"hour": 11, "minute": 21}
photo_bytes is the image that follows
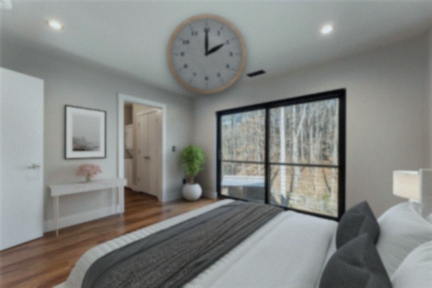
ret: {"hour": 2, "minute": 0}
